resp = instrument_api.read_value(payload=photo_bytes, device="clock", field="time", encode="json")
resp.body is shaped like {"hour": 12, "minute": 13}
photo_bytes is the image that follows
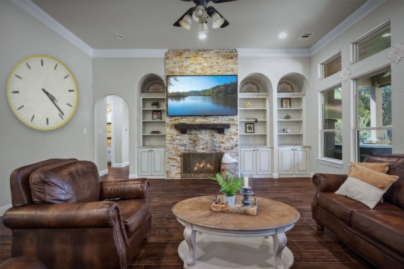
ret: {"hour": 4, "minute": 24}
